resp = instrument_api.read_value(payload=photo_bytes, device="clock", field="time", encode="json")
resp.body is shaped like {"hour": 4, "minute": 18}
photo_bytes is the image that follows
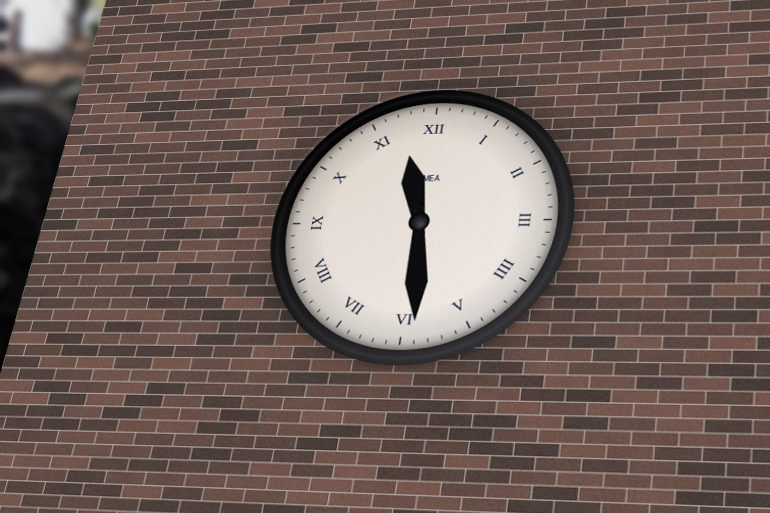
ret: {"hour": 11, "minute": 29}
